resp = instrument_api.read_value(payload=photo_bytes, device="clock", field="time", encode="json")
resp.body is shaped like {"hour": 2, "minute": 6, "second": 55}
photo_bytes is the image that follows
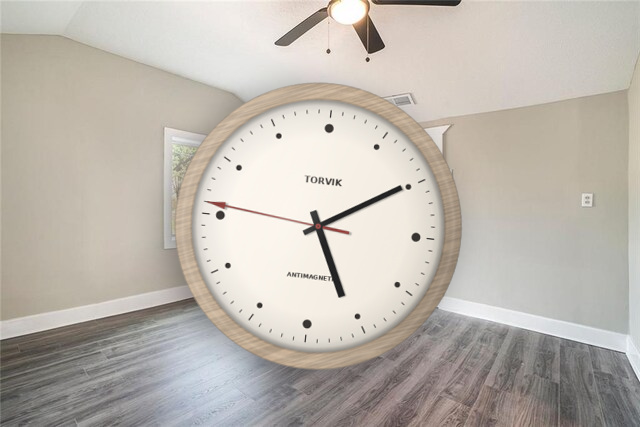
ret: {"hour": 5, "minute": 9, "second": 46}
